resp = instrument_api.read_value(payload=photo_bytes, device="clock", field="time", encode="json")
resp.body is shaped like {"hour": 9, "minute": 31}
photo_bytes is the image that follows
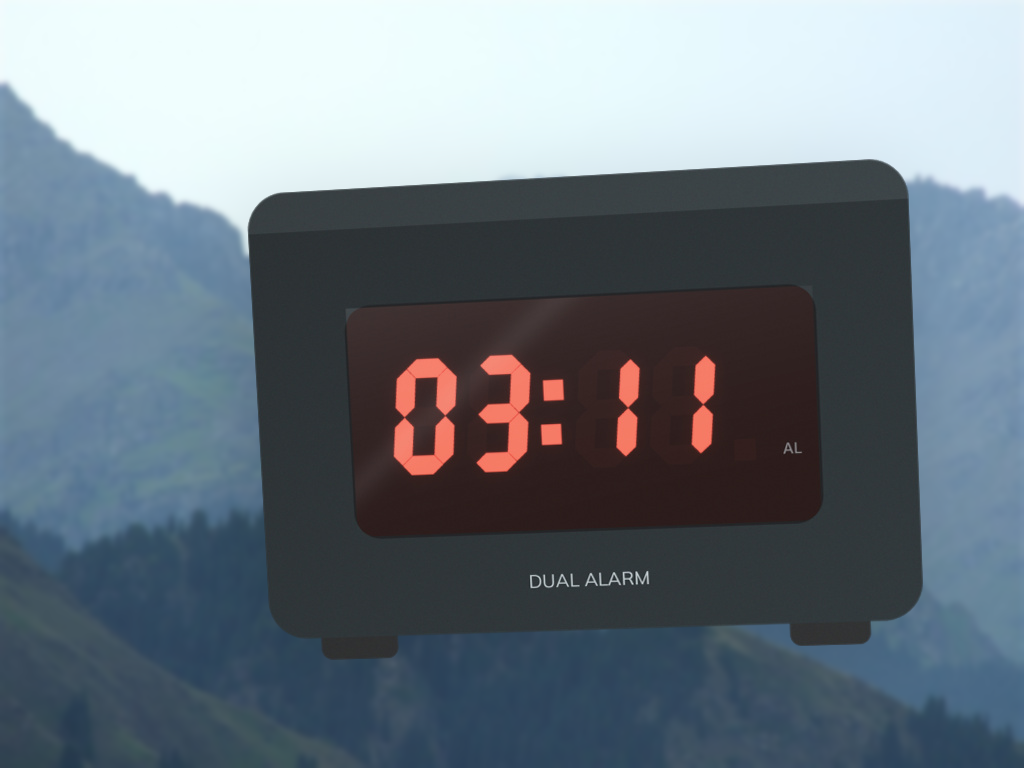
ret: {"hour": 3, "minute": 11}
